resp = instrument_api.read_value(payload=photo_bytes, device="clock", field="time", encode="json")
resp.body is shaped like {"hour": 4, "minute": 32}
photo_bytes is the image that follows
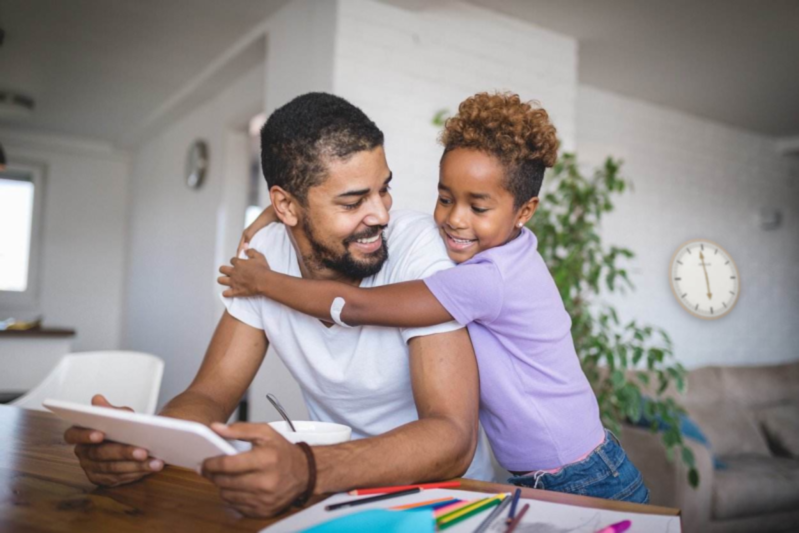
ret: {"hour": 5, "minute": 59}
